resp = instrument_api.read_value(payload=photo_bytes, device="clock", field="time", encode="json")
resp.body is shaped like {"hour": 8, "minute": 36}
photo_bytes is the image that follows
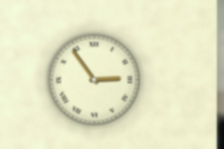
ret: {"hour": 2, "minute": 54}
